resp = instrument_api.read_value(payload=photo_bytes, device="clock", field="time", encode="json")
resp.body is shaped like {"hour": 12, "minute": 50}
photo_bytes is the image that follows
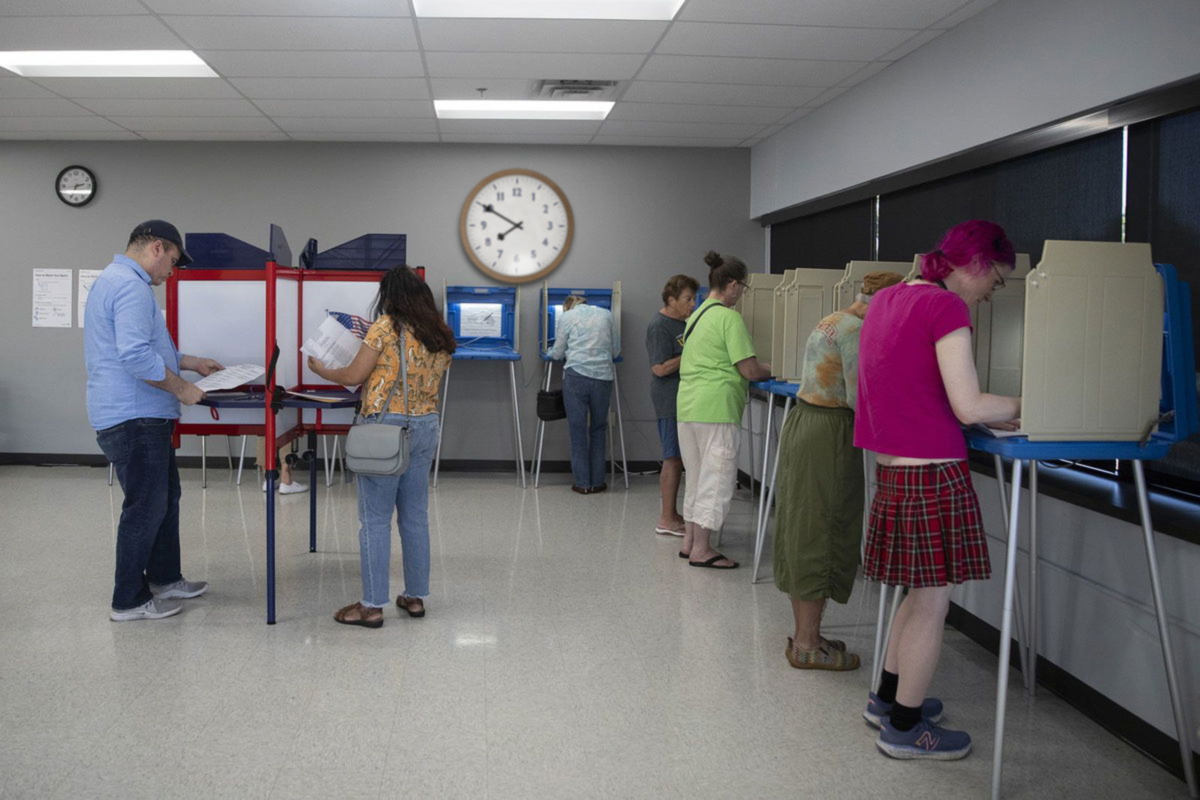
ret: {"hour": 7, "minute": 50}
